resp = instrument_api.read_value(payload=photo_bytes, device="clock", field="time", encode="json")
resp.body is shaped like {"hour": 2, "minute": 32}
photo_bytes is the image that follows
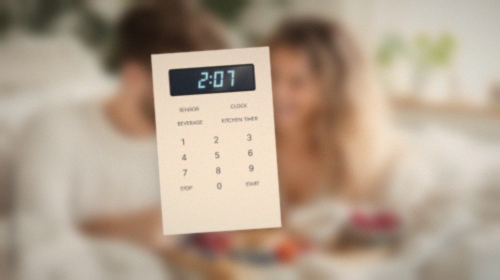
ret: {"hour": 2, "minute": 7}
